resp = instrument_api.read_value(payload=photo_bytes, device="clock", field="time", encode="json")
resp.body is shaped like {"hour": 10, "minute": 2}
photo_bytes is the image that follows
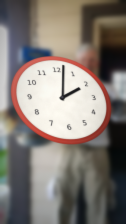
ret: {"hour": 2, "minute": 2}
